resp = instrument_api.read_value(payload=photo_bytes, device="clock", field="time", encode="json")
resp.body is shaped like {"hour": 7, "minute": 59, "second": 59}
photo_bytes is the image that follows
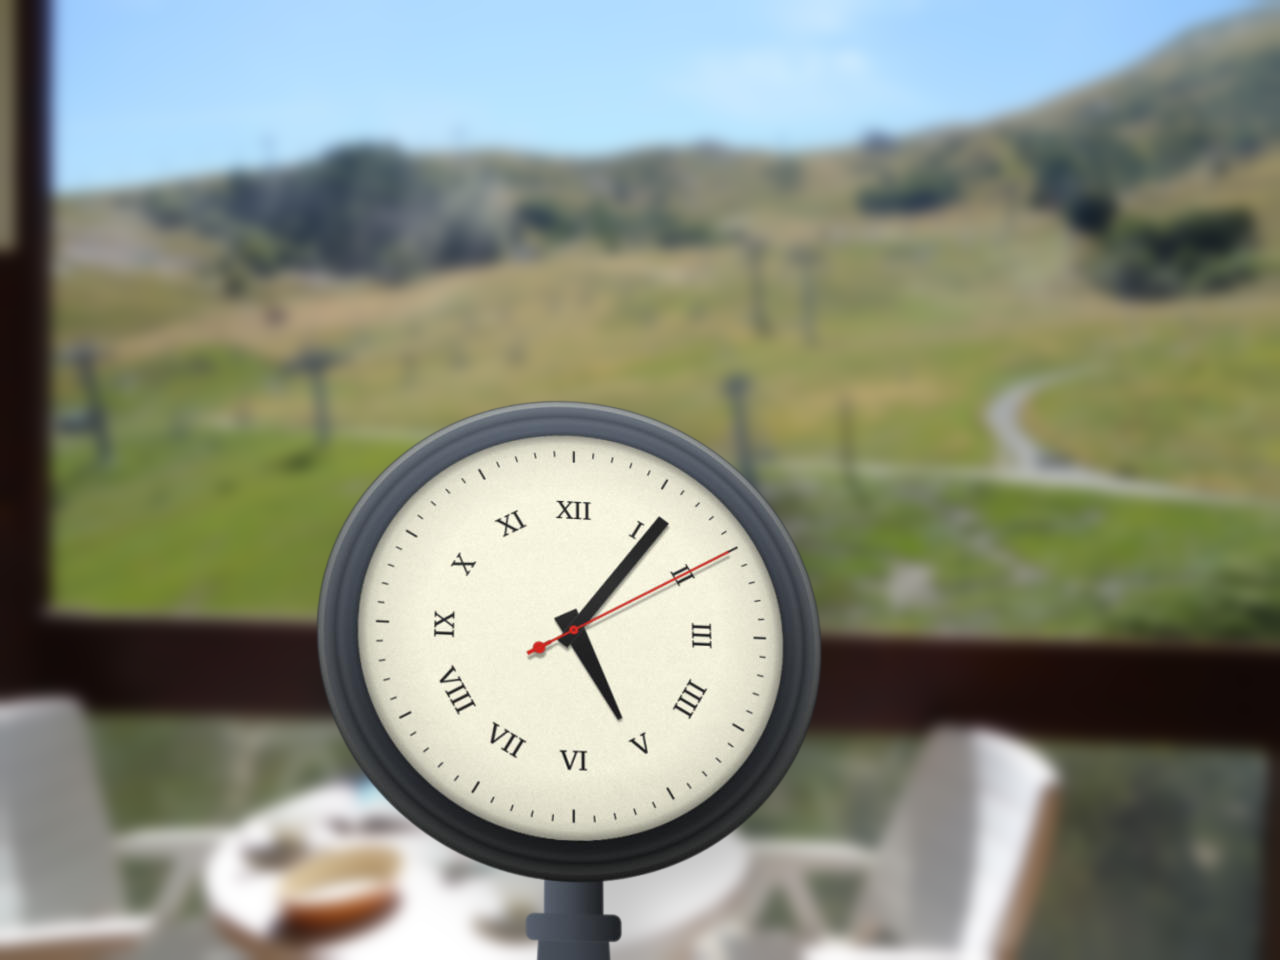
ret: {"hour": 5, "minute": 6, "second": 10}
